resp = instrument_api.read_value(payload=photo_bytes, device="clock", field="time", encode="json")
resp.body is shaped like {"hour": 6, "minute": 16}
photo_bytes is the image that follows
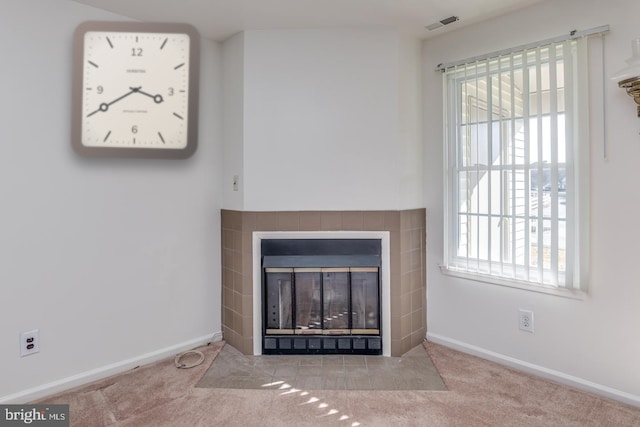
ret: {"hour": 3, "minute": 40}
